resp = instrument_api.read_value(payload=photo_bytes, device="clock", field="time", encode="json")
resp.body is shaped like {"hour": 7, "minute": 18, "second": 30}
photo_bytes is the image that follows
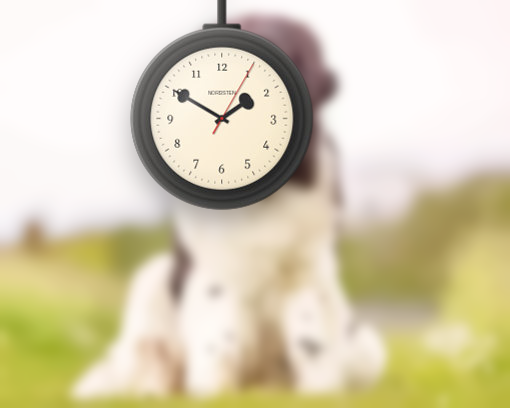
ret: {"hour": 1, "minute": 50, "second": 5}
